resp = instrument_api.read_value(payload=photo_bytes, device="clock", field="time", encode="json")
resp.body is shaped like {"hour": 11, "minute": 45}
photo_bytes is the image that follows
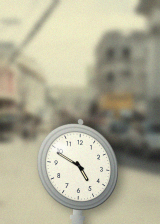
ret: {"hour": 4, "minute": 49}
